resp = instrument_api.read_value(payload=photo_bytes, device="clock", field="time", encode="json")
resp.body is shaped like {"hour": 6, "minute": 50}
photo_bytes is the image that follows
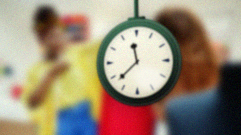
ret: {"hour": 11, "minute": 38}
